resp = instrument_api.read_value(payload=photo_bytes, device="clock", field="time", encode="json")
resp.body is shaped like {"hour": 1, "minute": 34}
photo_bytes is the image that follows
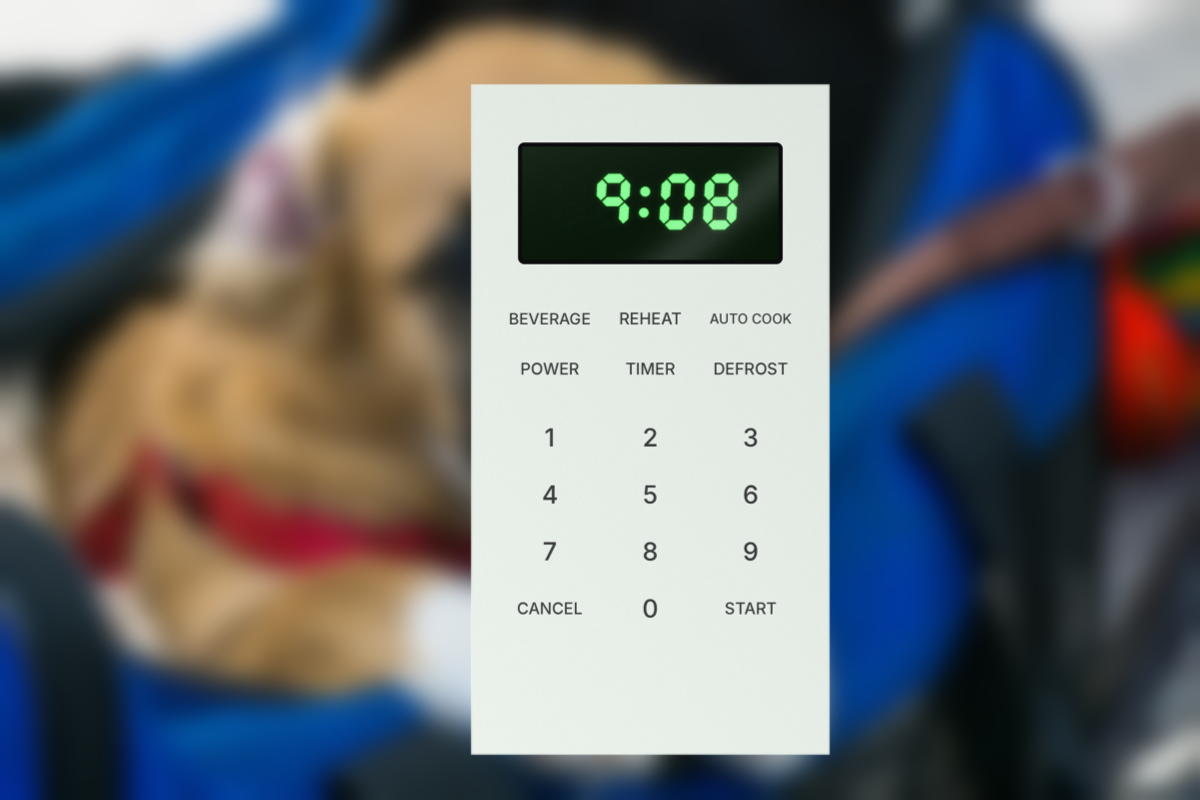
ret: {"hour": 9, "minute": 8}
